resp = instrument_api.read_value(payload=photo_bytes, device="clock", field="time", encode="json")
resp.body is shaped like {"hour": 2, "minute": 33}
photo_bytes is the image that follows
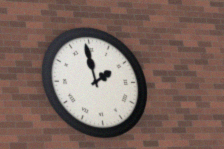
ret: {"hour": 1, "minute": 59}
